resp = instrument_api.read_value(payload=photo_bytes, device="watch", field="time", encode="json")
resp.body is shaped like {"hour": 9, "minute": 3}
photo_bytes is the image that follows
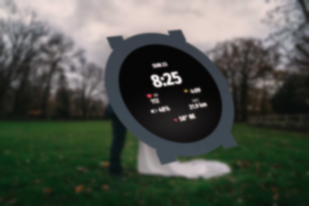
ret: {"hour": 8, "minute": 25}
